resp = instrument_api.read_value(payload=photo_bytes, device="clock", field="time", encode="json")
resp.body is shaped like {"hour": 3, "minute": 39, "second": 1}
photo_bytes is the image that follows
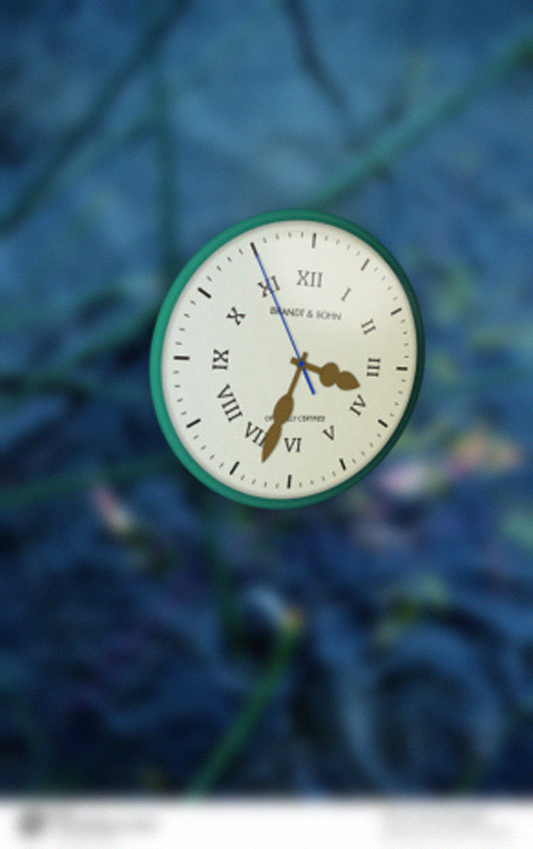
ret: {"hour": 3, "minute": 32, "second": 55}
